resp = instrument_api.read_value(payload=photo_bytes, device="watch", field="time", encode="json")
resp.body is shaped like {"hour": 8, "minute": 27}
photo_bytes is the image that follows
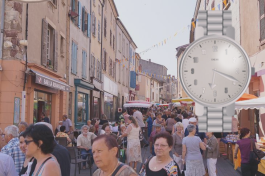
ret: {"hour": 6, "minute": 19}
